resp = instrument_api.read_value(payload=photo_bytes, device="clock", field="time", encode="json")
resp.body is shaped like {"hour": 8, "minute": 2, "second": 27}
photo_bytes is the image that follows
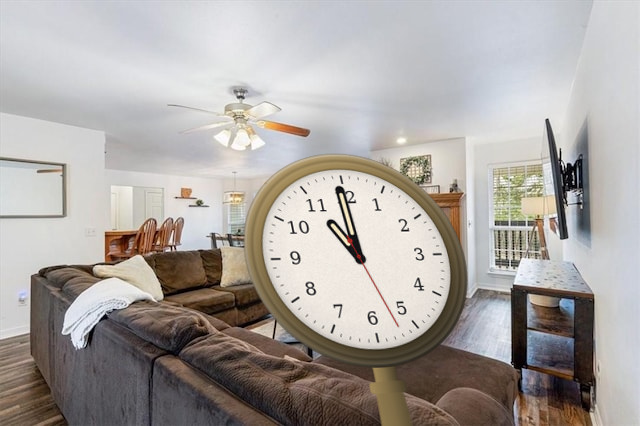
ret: {"hour": 10, "minute": 59, "second": 27}
